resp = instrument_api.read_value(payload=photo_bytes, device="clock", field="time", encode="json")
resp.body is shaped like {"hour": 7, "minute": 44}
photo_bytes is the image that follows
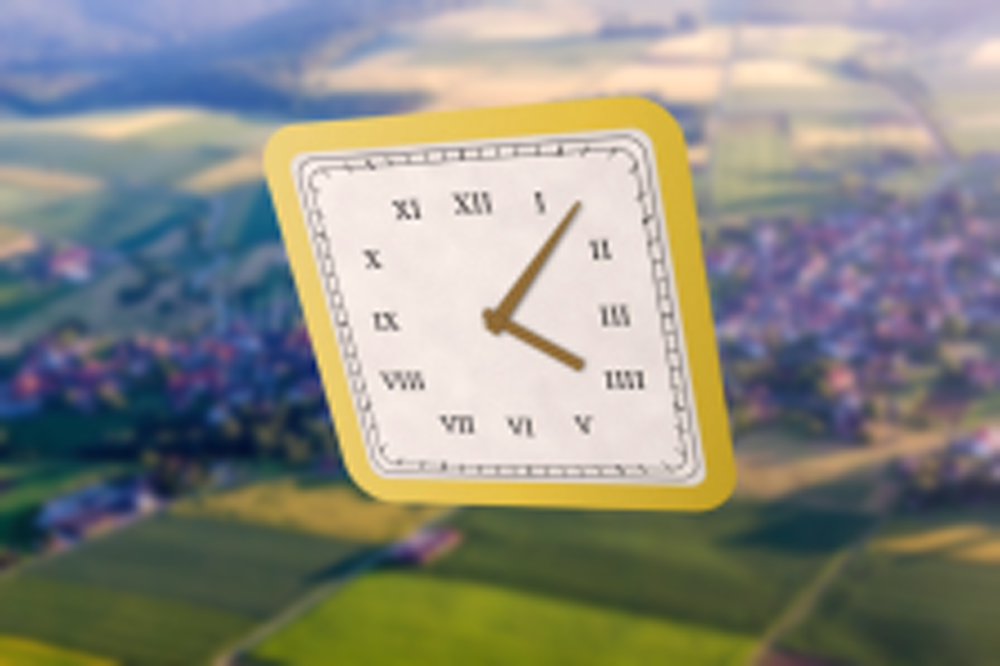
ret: {"hour": 4, "minute": 7}
